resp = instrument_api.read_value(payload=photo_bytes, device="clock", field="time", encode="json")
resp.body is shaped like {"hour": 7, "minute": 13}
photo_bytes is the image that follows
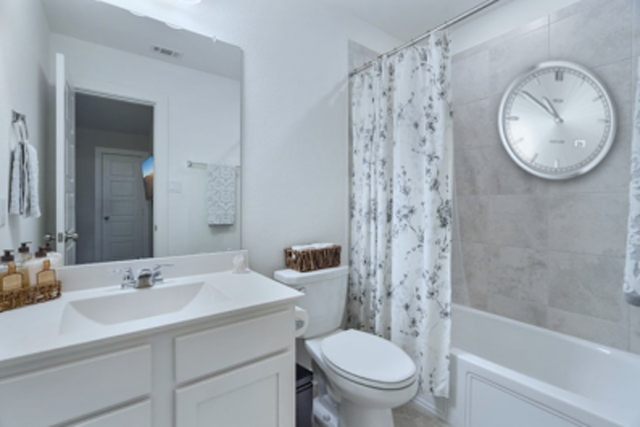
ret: {"hour": 10, "minute": 51}
